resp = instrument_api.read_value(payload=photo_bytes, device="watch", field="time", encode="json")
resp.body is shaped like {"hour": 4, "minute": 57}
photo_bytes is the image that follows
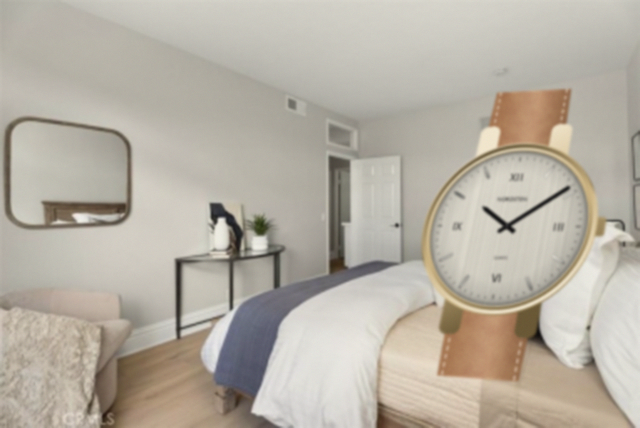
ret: {"hour": 10, "minute": 9}
